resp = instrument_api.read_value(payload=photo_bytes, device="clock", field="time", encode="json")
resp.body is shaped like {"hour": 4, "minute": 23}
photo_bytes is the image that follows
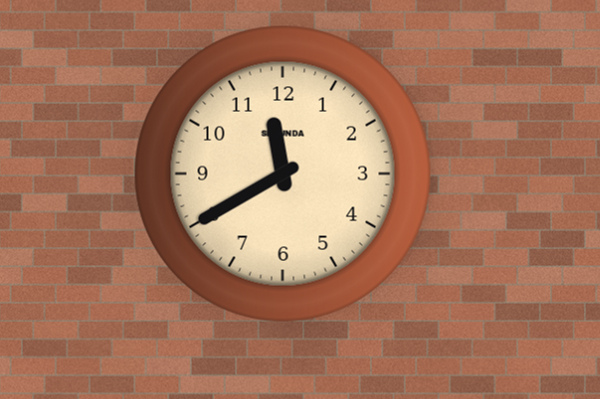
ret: {"hour": 11, "minute": 40}
